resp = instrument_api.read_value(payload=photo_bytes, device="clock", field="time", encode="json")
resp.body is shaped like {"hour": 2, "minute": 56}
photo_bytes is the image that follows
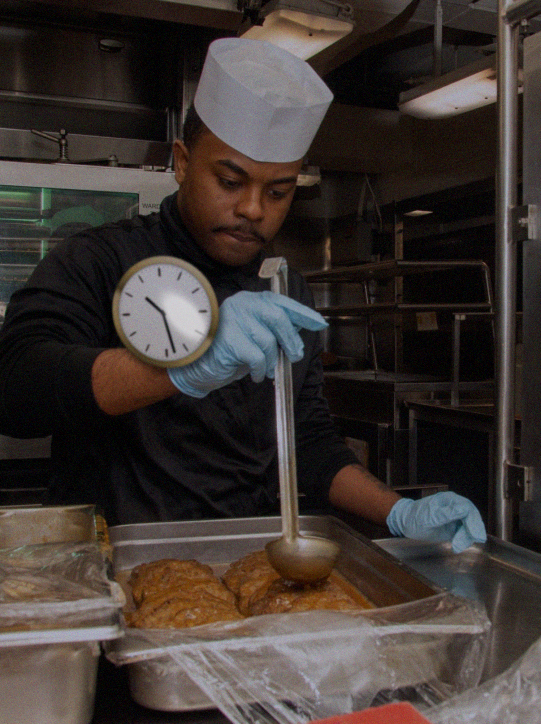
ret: {"hour": 10, "minute": 28}
